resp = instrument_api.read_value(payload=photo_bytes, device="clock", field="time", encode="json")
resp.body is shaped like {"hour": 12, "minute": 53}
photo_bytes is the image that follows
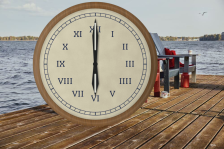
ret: {"hour": 6, "minute": 0}
